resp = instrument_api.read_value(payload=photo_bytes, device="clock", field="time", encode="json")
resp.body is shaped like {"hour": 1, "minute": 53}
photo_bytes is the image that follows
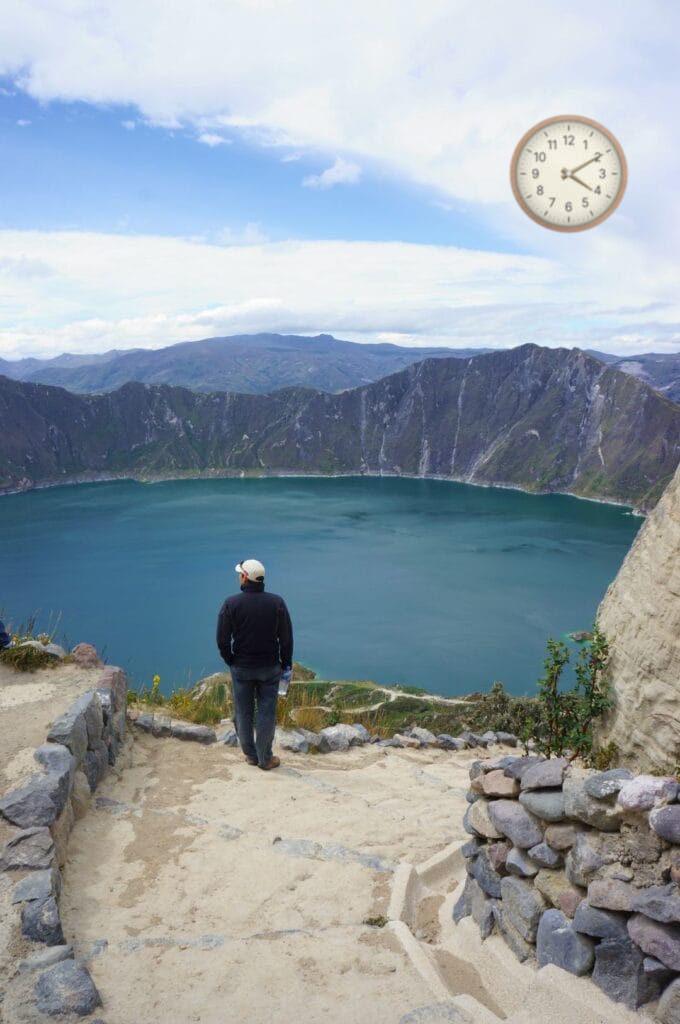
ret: {"hour": 4, "minute": 10}
